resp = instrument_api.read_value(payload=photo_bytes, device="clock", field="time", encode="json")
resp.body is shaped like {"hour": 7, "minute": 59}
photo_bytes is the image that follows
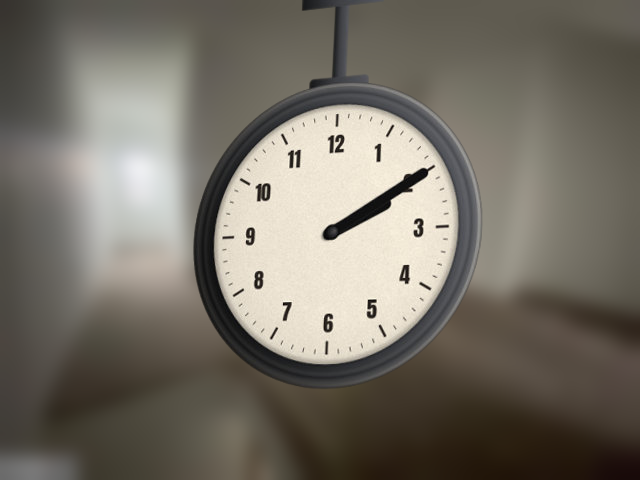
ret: {"hour": 2, "minute": 10}
